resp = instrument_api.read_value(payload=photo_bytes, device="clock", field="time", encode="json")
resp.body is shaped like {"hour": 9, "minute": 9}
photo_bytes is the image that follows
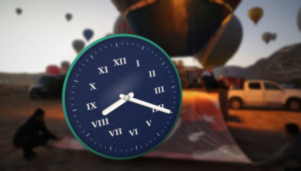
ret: {"hour": 8, "minute": 20}
